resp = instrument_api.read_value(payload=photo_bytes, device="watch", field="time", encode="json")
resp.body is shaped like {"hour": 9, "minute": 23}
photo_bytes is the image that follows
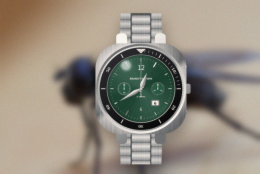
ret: {"hour": 12, "minute": 40}
